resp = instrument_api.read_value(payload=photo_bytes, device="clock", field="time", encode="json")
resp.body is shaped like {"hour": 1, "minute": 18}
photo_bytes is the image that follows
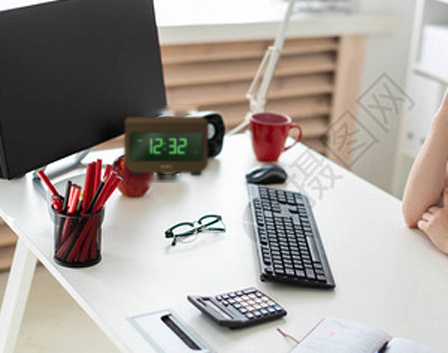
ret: {"hour": 12, "minute": 32}
